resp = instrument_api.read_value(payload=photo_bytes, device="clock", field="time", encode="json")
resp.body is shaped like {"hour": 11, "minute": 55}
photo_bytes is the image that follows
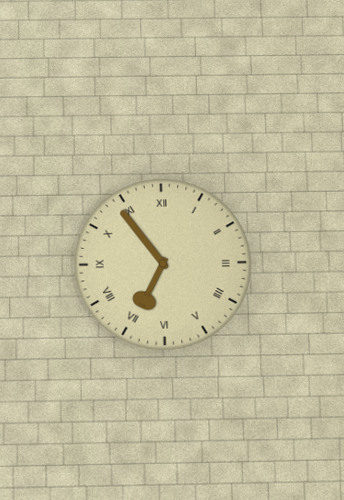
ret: {"hour": 6, "minute": 54}
